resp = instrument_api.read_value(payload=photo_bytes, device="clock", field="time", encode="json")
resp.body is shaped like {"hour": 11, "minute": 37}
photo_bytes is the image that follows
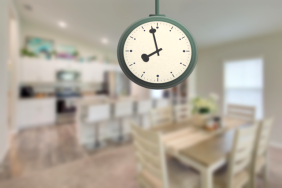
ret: {"hour": 7, "minute": 58}
